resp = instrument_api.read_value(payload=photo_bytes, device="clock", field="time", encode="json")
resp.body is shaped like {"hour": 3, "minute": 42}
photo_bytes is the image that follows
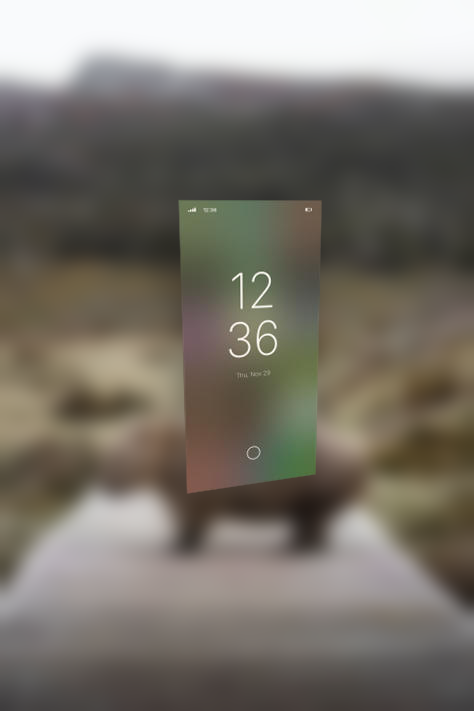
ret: {"hour": 12, "minute": 36}
